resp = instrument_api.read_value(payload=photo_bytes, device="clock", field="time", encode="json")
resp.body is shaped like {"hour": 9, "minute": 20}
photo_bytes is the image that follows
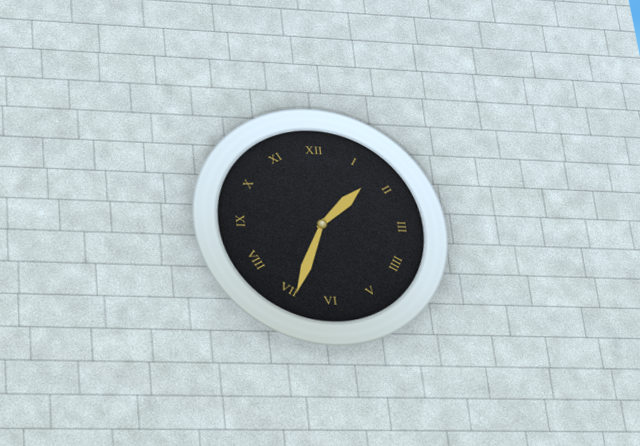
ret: {"hour": 1, "minute": 34}
